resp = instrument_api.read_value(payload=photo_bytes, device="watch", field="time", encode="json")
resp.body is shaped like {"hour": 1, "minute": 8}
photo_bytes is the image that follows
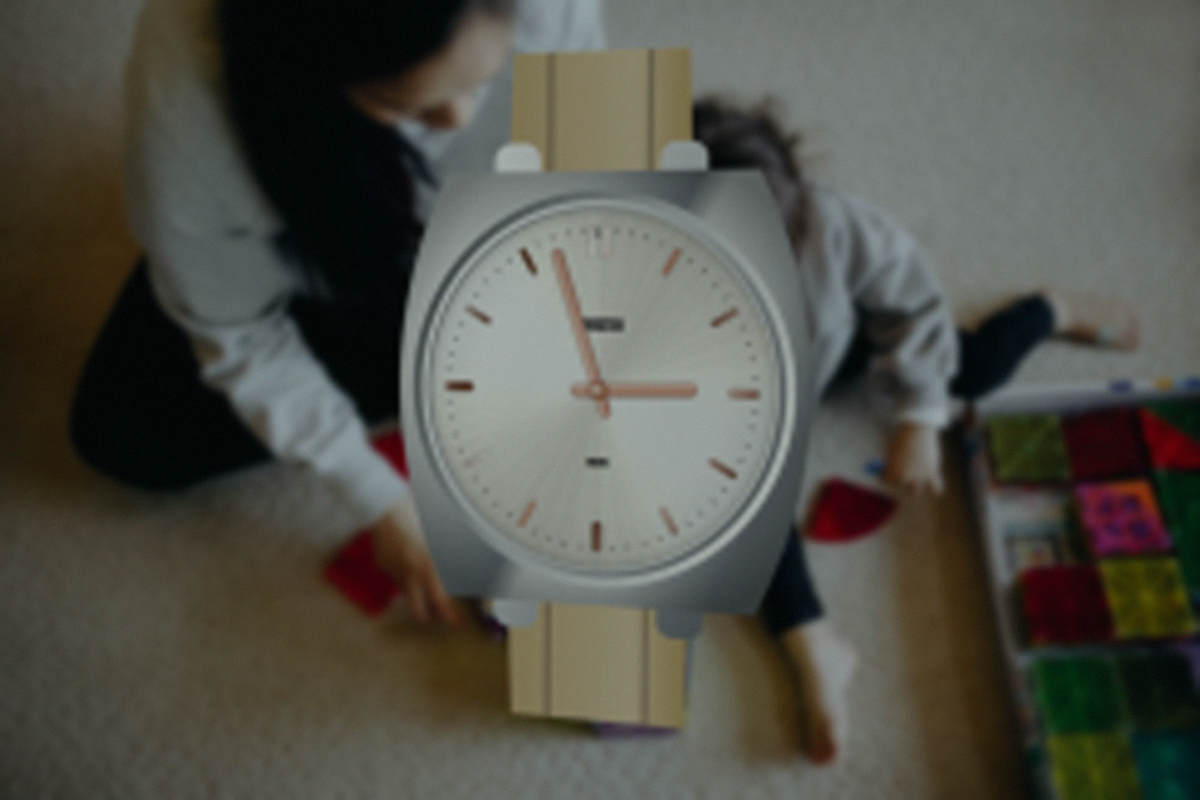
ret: {"hour": 2, "minute": 57}
